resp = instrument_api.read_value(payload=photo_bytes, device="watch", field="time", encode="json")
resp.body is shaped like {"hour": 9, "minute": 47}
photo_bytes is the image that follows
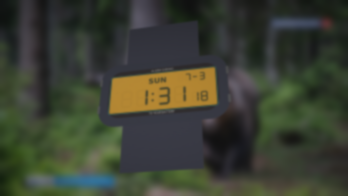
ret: {"hour": 1, "minute": 31}
